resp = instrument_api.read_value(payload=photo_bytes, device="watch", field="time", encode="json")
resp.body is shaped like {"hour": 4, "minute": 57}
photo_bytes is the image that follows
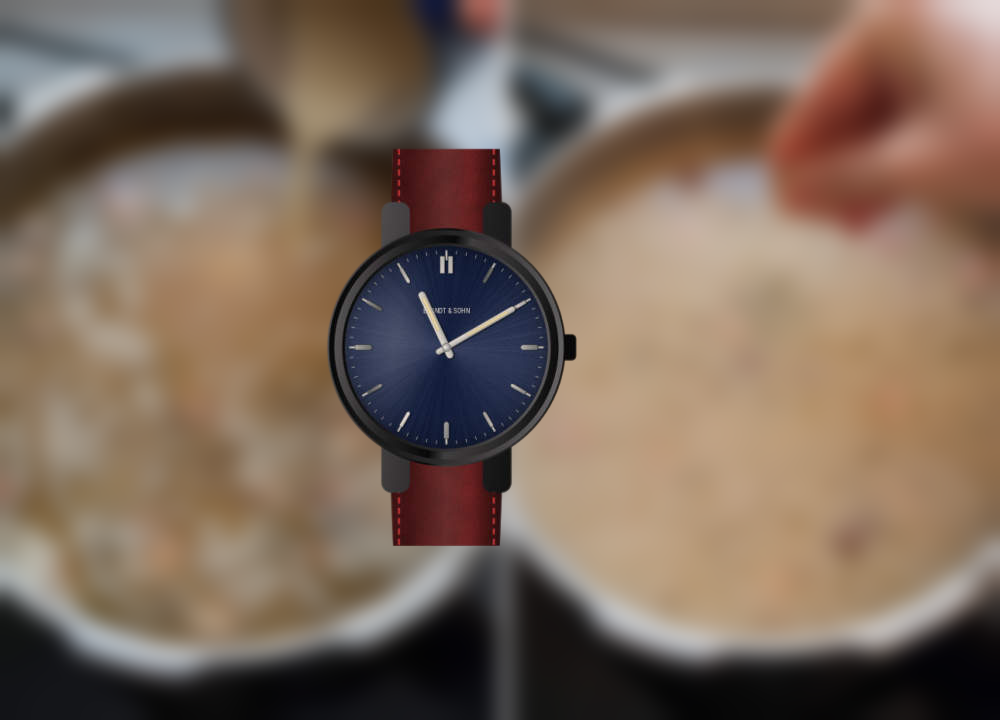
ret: {"hour": 11, "minute": 10}
